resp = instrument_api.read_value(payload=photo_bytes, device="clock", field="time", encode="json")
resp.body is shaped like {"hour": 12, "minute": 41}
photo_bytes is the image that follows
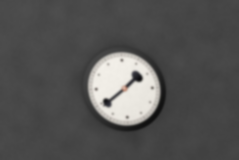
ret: {"hour": 1, "minute": 39}
